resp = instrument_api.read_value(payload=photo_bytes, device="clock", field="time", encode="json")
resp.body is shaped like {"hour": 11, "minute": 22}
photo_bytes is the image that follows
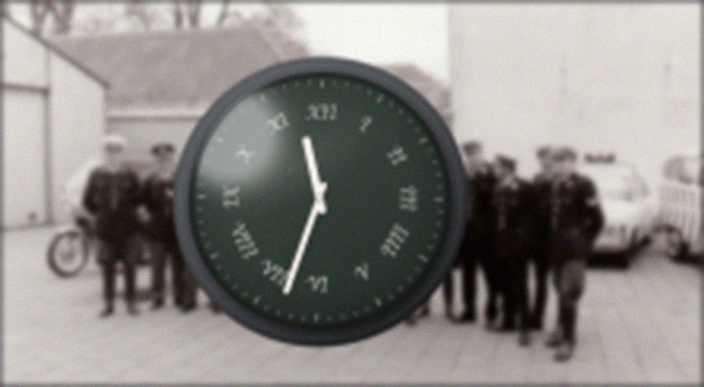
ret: {"hour": 11, "minute": 33}
